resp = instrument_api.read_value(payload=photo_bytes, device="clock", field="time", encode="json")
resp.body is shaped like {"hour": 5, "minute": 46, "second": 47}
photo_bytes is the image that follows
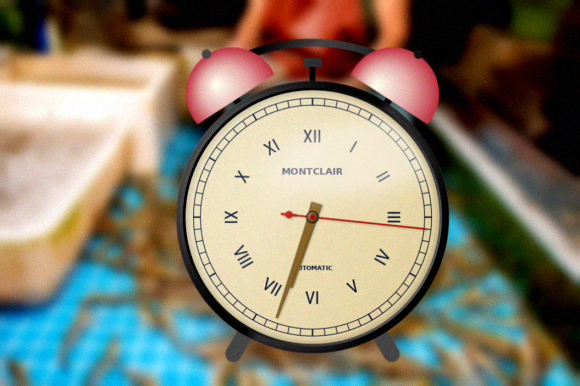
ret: {"hour": 6, "minute": 33, "second": 16}
